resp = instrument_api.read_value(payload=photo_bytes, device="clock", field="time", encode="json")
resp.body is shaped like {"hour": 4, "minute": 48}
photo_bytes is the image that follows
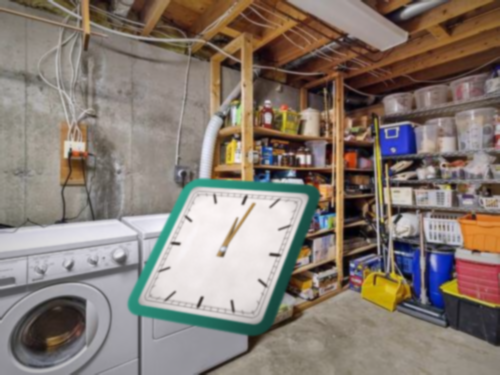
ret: {"hour": 12, "minute": 2}
